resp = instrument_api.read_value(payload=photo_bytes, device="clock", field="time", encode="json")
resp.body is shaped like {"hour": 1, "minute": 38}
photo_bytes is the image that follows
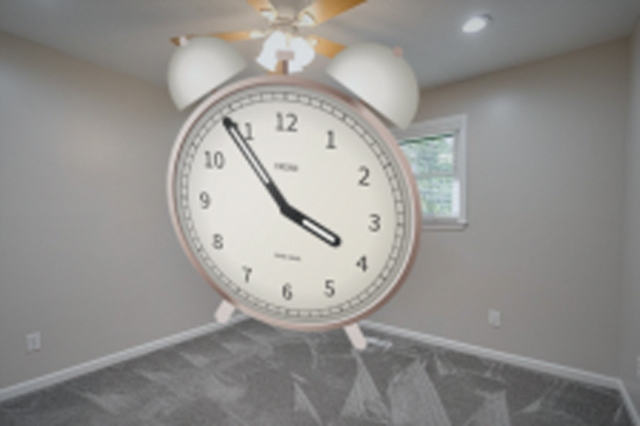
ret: {"hour": 3, "minute": 54}
